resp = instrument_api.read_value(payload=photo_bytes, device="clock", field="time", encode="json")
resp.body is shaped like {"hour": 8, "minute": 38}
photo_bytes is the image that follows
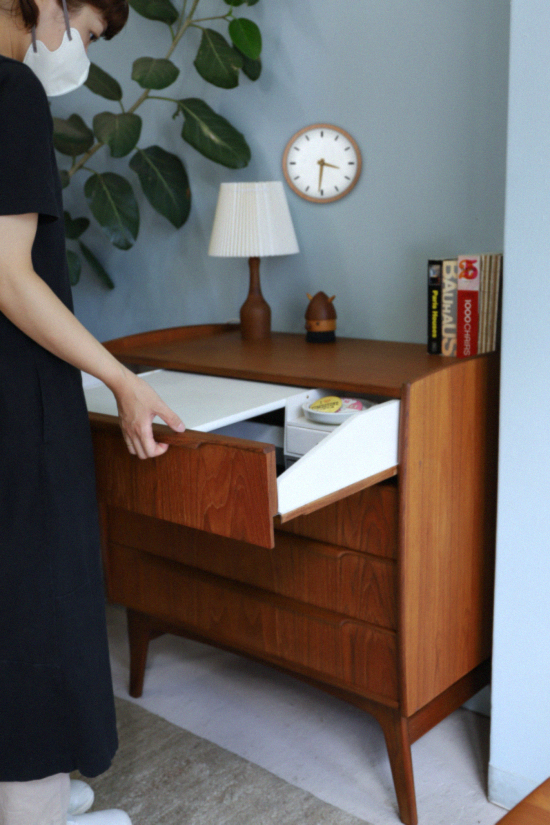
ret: {"hour": 3, "minute": 31}
